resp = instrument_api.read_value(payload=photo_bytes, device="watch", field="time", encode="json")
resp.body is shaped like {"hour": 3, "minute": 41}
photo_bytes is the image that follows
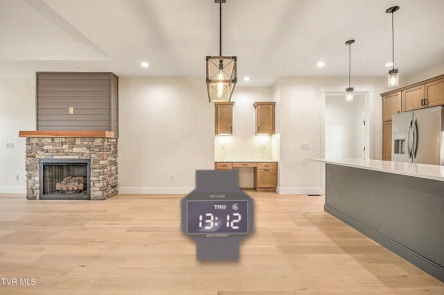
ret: {"hour": 13, "minute": 12}
